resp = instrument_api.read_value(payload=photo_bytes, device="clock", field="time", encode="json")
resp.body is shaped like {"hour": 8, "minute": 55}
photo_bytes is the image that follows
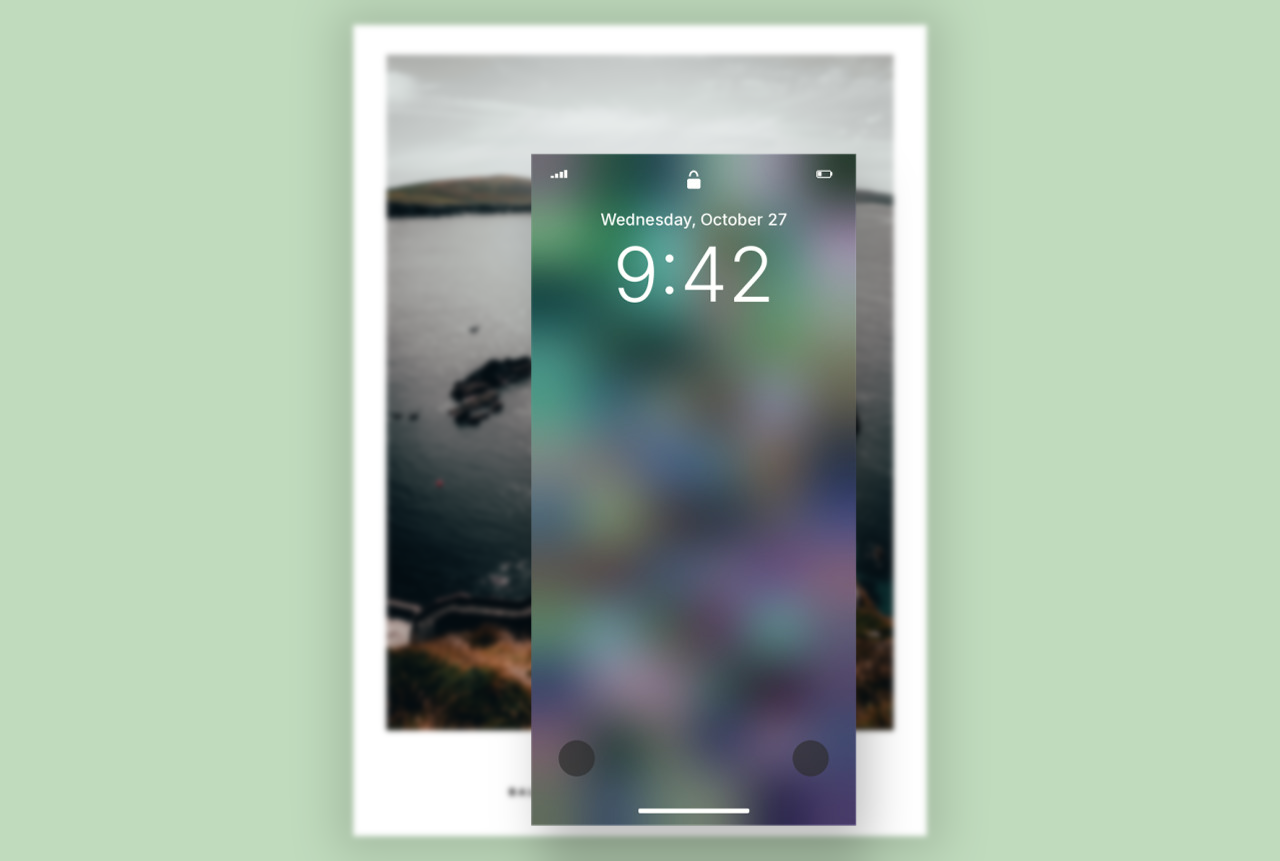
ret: {"hour": 9, "minute": 42}
